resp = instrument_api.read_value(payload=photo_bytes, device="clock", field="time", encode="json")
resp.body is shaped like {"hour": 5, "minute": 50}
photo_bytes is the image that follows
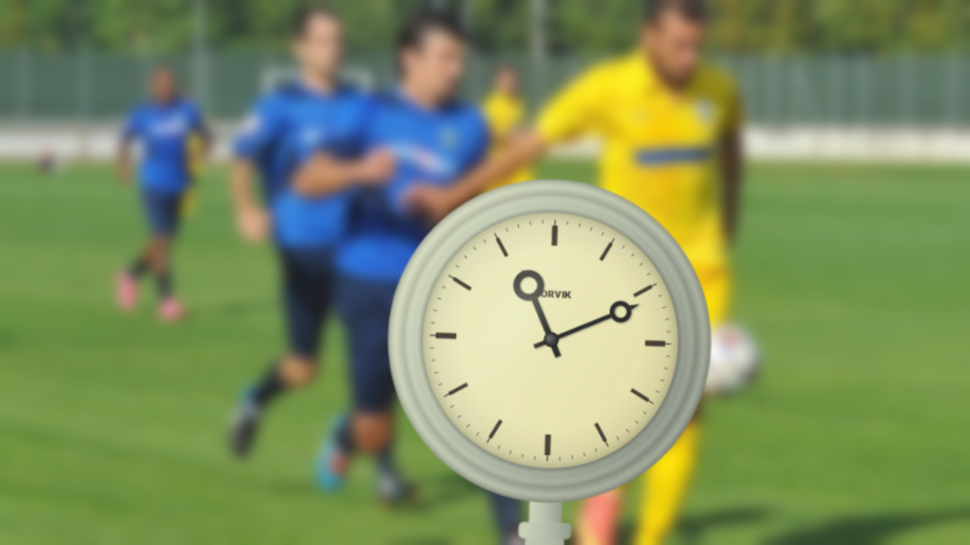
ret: {"hour": 11, "minute": 11}
